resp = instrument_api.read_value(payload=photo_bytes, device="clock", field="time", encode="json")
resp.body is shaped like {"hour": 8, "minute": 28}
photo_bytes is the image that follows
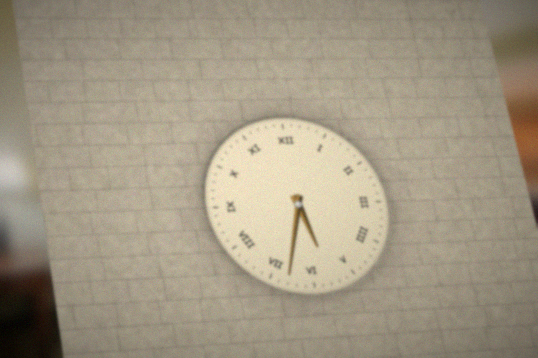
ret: {"hour": 5, "minute": 33}
